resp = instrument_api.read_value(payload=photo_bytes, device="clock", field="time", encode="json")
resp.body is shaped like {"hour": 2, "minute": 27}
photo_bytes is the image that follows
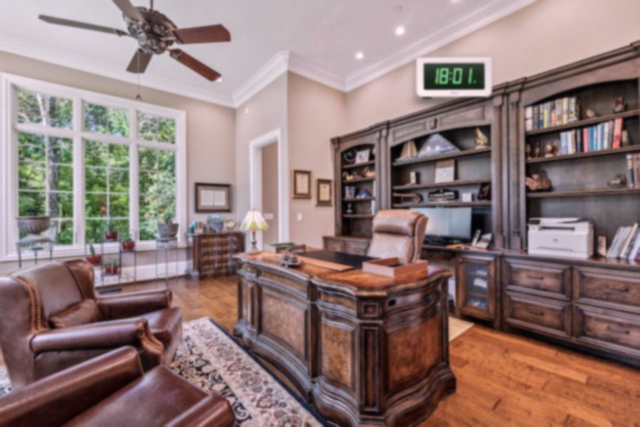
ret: {"hour": 18, "minute": 1}
